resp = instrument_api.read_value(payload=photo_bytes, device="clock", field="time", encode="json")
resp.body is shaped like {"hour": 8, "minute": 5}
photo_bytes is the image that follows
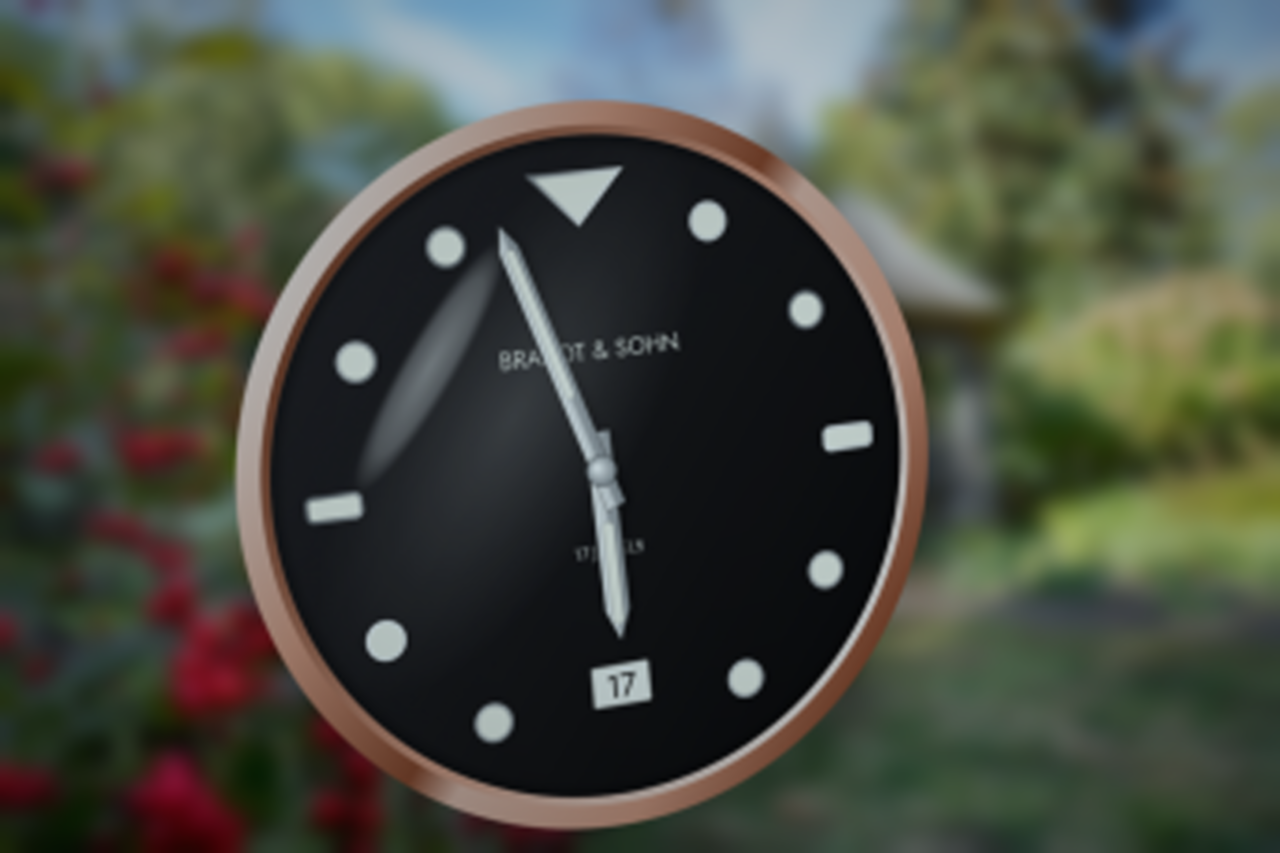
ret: {"hour": 5, "minute": 57}
